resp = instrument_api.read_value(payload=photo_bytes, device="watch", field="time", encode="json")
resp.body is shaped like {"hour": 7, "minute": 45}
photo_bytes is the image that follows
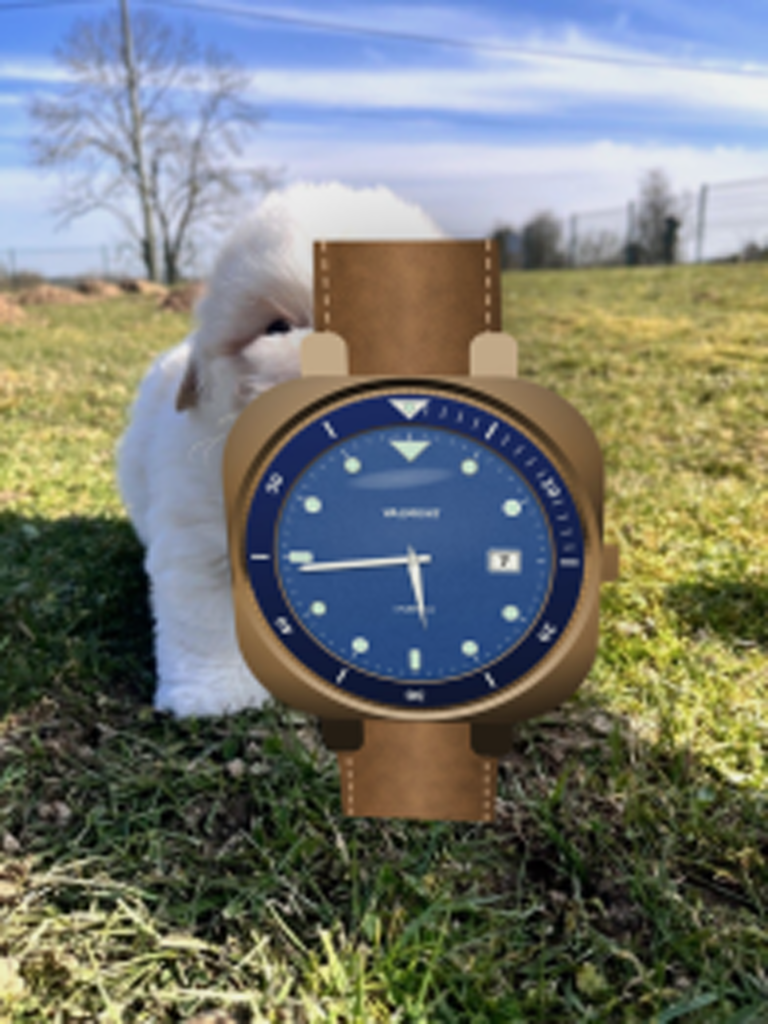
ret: {"hour": 5, "minute": 44}
